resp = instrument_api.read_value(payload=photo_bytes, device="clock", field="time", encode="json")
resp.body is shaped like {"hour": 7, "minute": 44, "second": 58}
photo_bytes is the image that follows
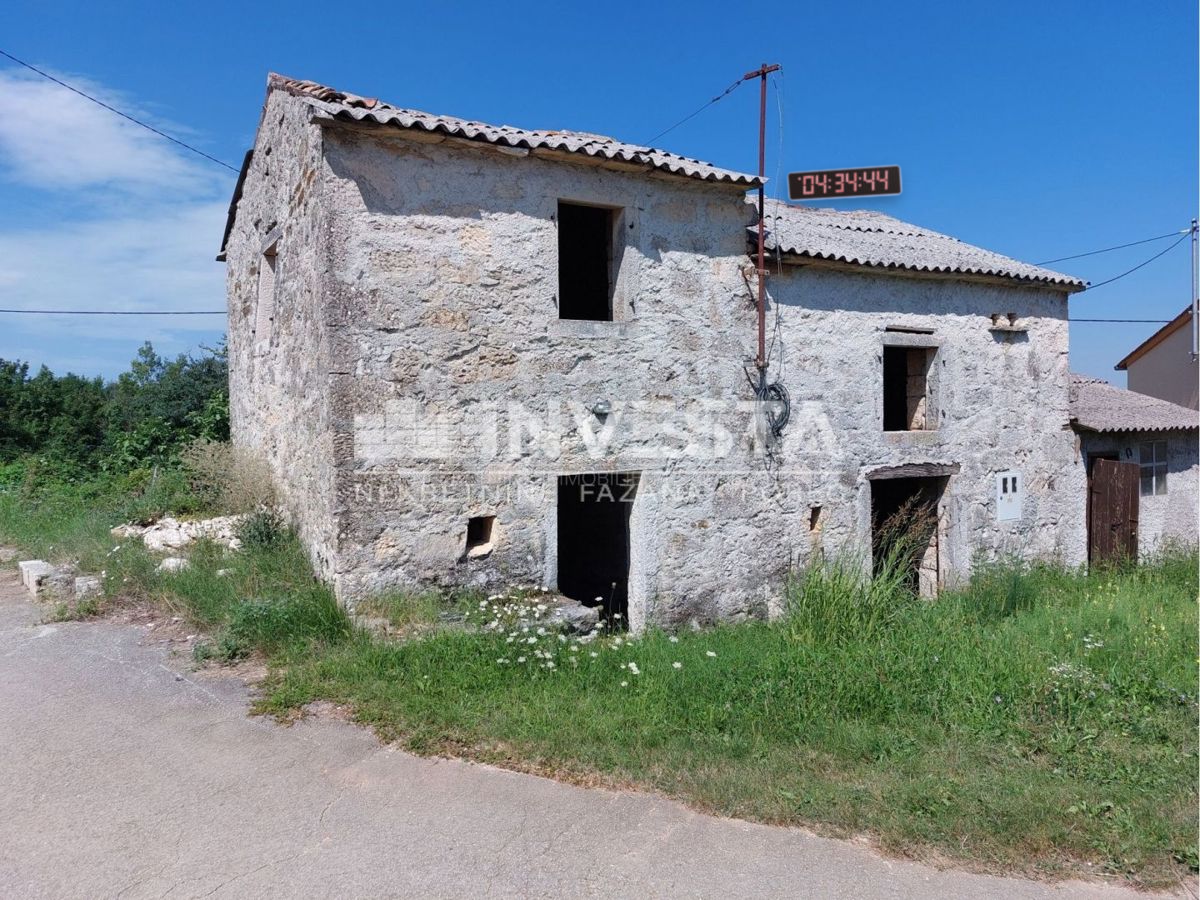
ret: {"hour": 4, "minute": 34, "second": 44}
